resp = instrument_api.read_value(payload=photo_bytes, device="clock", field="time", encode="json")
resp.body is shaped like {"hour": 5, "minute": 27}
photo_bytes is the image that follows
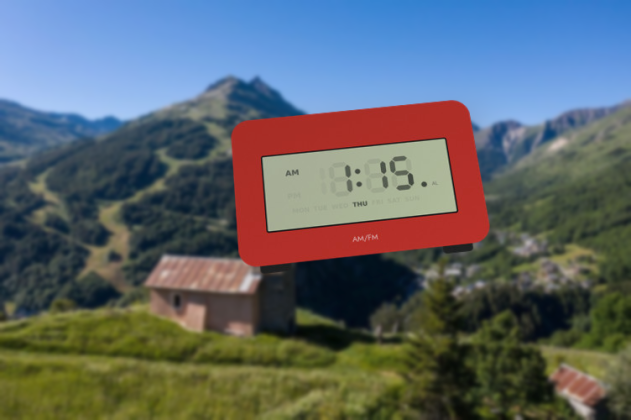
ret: {"hour": 1, "minute": 15}
